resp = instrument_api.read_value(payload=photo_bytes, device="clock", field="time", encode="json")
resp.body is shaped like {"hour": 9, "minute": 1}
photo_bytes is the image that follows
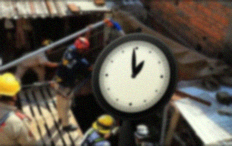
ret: {"hour": 12, "minute": 59}
